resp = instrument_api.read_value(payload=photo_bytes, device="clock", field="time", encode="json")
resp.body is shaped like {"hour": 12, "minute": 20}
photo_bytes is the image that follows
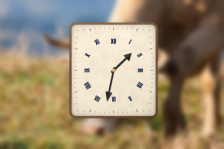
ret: {"hour": 1, "minute": 32}
